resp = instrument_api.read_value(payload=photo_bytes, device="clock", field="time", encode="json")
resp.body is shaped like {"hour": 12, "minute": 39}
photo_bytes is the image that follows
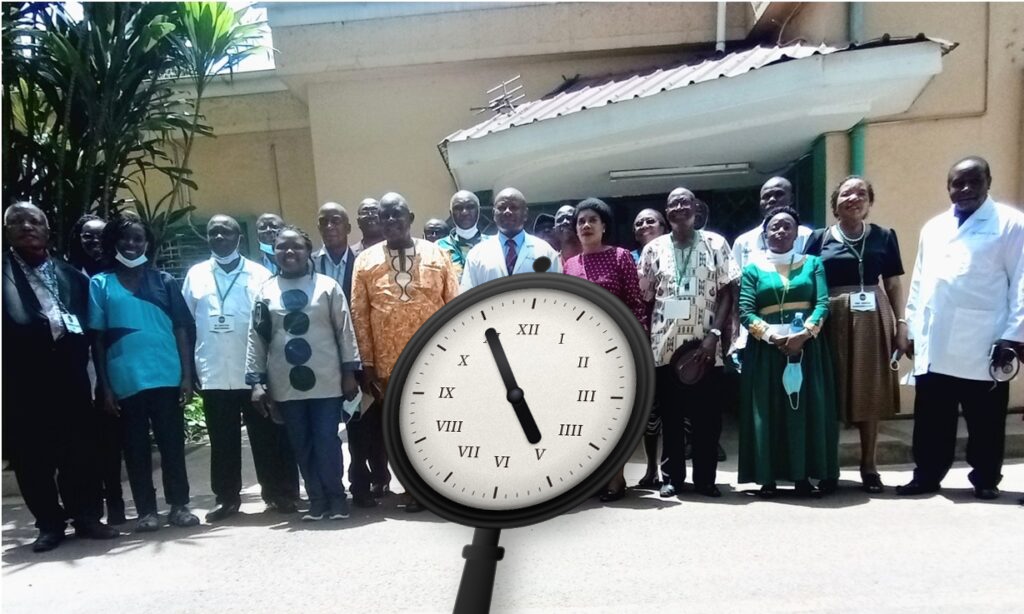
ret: {"hour": 4, "minute": 55}
